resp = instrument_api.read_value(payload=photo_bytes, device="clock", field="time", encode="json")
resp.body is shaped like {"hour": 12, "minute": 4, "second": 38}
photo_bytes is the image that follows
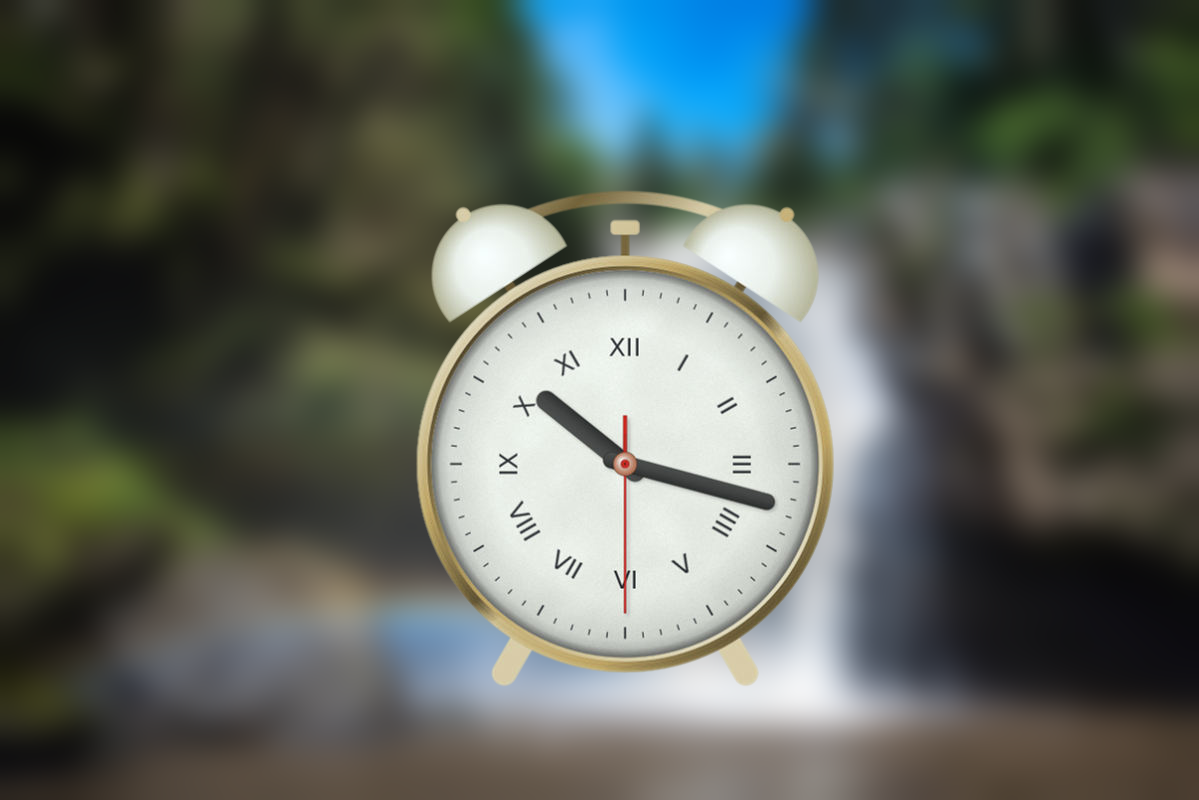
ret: {"hour": 10, "minute": 17, "second": 30}
